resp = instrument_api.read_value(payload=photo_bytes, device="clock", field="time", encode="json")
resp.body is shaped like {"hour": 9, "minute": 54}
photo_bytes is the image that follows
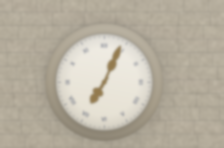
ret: {"hour": 7, "minute": 4}
